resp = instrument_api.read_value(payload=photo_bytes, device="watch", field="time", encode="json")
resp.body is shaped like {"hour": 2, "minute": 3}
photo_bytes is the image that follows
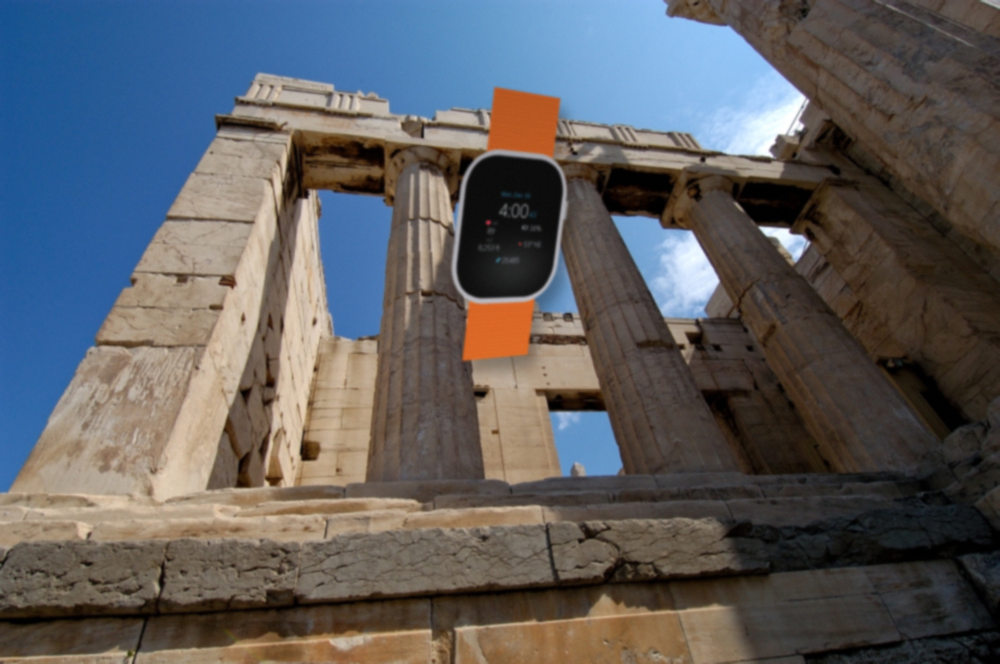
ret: {"hour": 4, "minute": 0}
